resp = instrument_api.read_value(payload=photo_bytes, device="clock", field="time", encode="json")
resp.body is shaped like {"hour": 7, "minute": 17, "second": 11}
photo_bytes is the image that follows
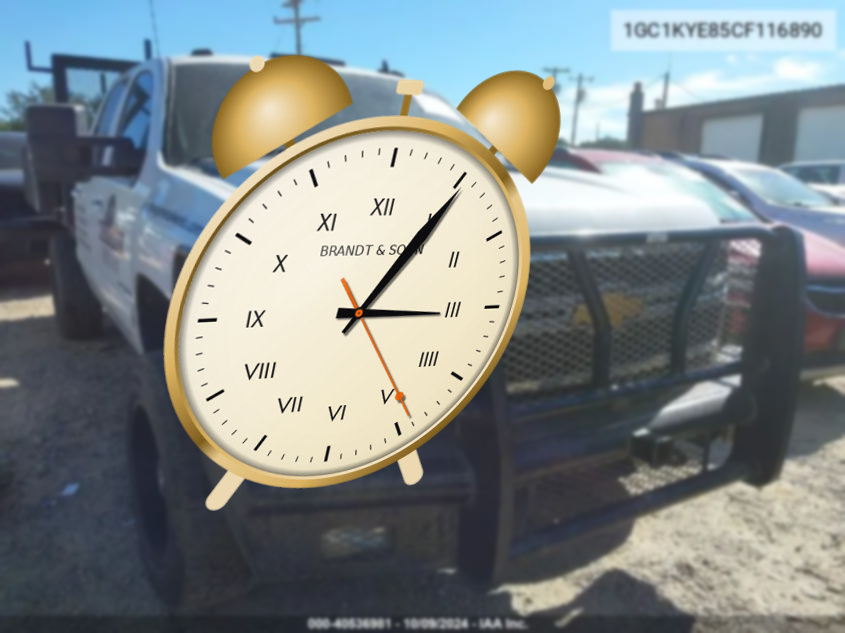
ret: {"hour": 3, "minute": 5, "second": 24}
